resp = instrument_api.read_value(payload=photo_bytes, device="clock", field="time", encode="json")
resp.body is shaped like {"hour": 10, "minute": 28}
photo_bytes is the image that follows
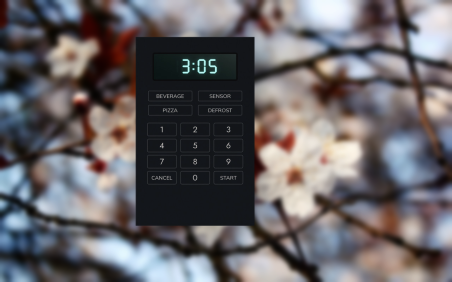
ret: {"hour": 3, "minute": 5}
